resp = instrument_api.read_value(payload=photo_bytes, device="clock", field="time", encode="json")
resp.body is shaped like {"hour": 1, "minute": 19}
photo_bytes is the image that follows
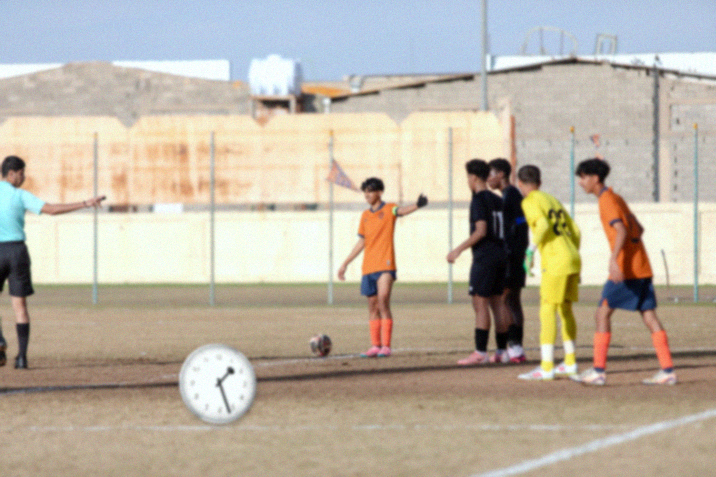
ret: {"hour": 1, "minute": 27}
